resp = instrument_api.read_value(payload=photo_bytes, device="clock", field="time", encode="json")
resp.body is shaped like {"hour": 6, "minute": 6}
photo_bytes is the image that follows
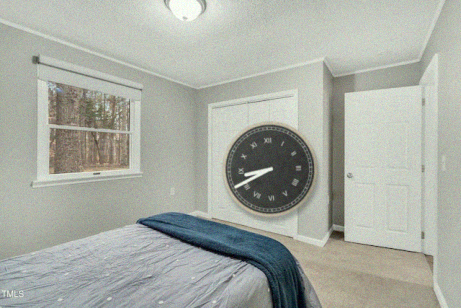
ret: {"hour": 8, "minute": 41}
